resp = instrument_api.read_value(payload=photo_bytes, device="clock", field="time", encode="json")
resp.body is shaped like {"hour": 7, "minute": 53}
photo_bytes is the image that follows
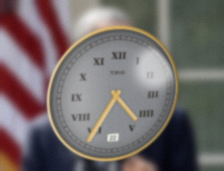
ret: {"hour": 4, "minute": 35}
